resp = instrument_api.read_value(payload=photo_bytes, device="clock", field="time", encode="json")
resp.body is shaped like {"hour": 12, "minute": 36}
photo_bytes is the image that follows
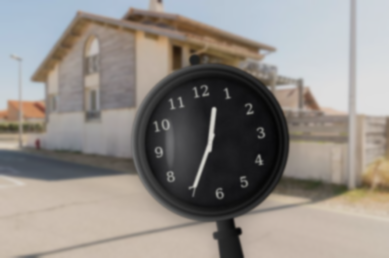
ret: {"hour": 12, "minute": 35}
